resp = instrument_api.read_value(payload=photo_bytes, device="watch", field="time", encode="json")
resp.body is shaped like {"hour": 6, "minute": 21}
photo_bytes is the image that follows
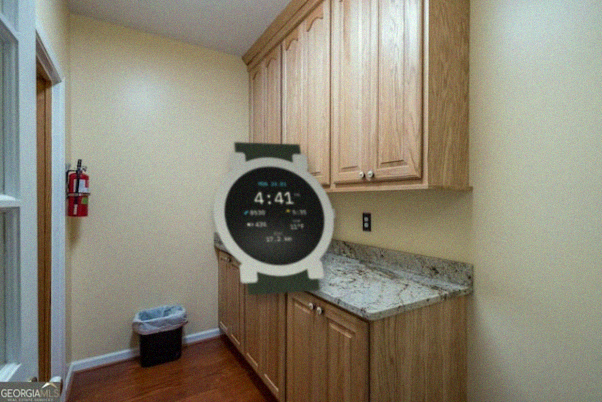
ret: {"hour": 4, "minute": 41}
